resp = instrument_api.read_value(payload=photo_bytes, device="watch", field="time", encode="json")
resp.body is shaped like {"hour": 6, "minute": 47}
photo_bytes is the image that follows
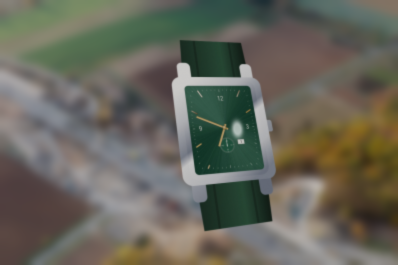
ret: {"hour": 6, "minute": 49}
